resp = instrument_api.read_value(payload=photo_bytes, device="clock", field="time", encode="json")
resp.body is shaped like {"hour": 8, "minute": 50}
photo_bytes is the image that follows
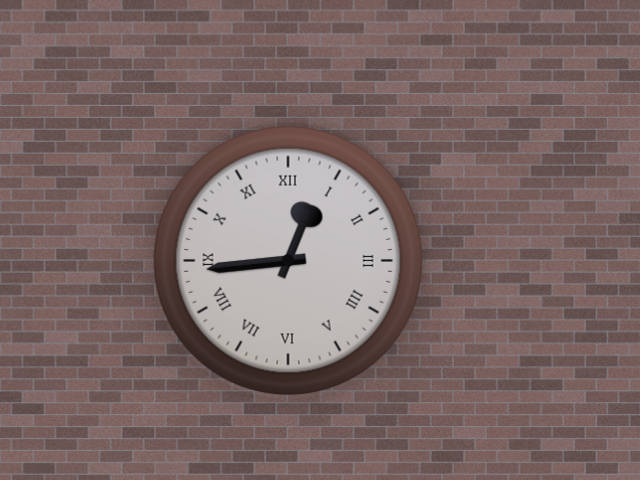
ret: {"hour": 12, "minute": 44}
